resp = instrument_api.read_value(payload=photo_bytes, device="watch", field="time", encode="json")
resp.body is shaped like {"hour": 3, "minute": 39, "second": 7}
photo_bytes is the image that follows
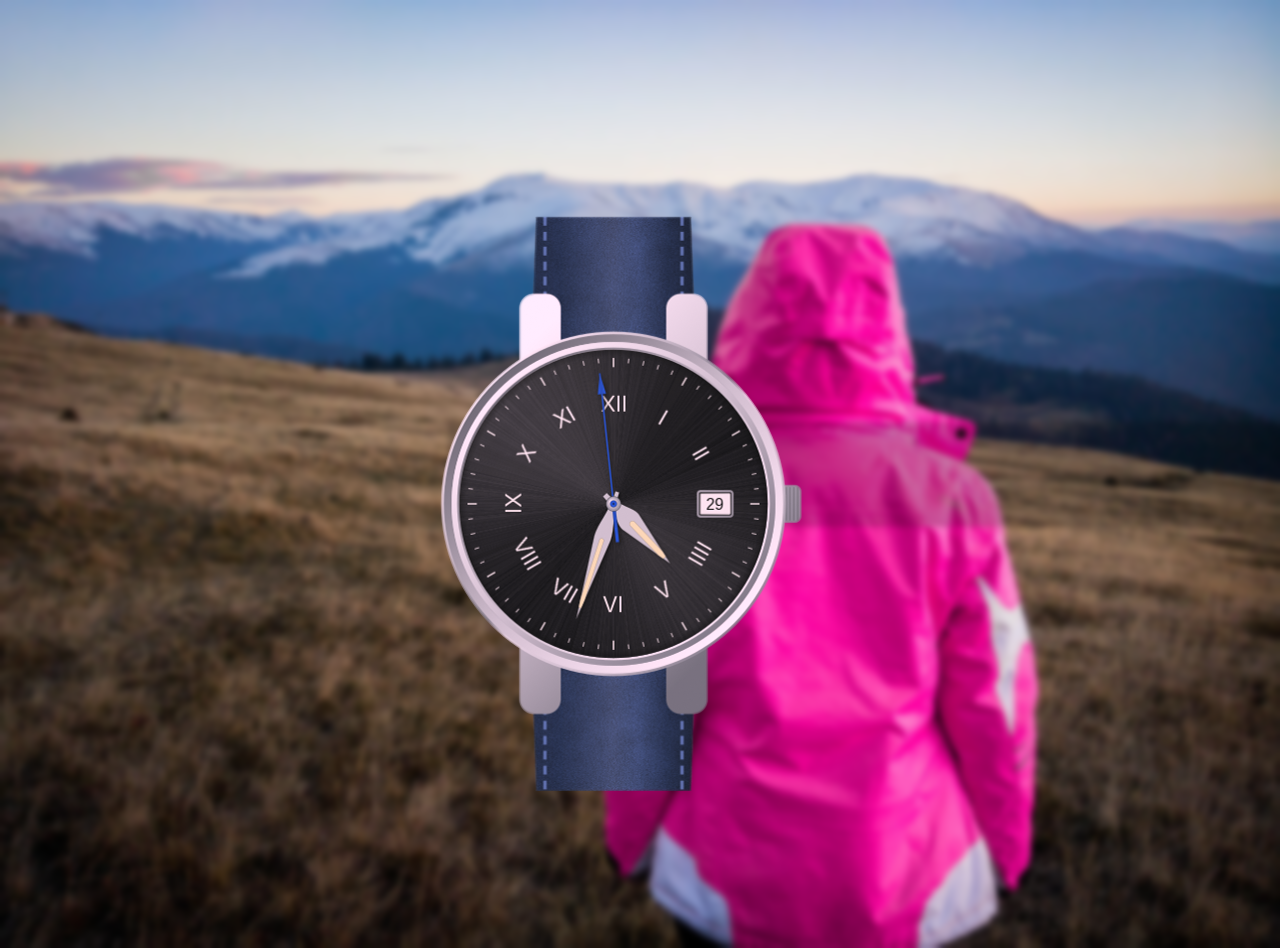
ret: {"hour": 4, "minute": 32, "second": 59}
